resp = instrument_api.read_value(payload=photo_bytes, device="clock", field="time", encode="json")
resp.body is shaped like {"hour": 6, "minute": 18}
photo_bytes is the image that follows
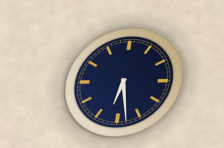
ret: {"hour": 6, "minute": 28}
